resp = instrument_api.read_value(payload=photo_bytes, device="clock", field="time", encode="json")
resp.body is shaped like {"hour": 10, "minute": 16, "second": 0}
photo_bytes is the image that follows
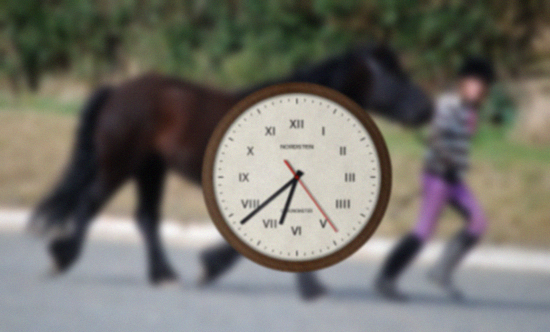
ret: {"hour": 6, "minute": 38, "second": 24}
